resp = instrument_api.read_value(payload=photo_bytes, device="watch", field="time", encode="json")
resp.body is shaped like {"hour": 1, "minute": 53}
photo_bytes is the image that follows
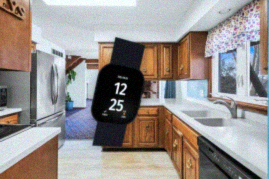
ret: {"hour": 12, "minute": 25}
